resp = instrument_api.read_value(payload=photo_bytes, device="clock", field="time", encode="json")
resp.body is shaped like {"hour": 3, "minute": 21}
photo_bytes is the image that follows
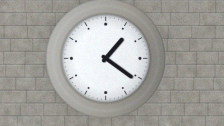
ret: {"hour": 1, "minute": 21}
